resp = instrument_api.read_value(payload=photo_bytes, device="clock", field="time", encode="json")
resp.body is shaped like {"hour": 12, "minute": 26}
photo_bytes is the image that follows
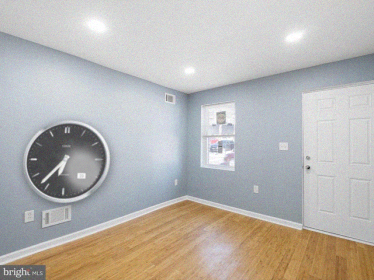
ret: {"hour": 6, "minute": 37}
